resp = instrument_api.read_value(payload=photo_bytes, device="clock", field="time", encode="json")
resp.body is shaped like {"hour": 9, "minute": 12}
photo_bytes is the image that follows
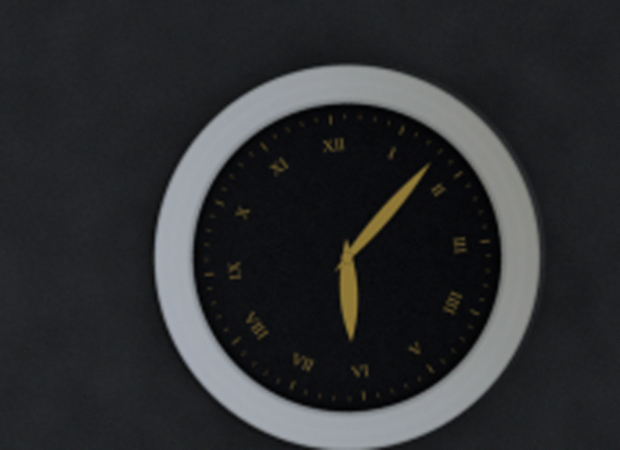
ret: {"hour": 6, "minute": 8}
